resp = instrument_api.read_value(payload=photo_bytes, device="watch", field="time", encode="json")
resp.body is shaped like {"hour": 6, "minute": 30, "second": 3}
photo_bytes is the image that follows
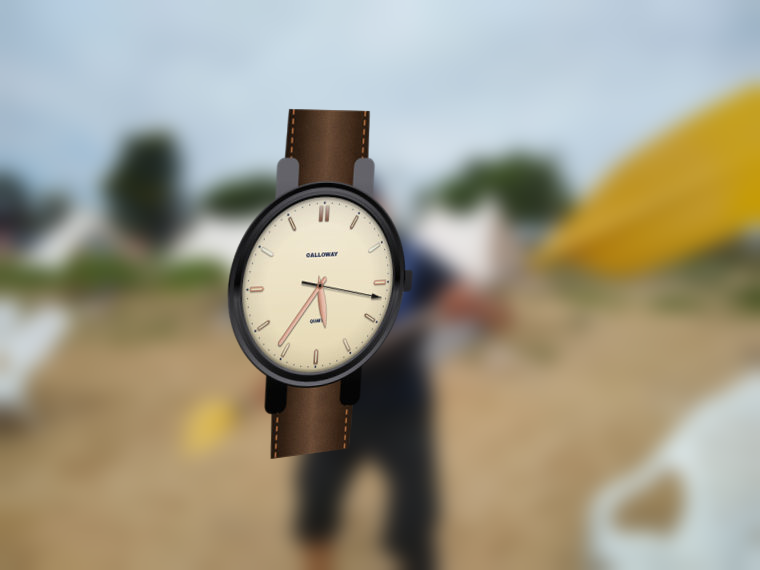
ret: {"hour": 5, "minute": 36, "second": 17}
